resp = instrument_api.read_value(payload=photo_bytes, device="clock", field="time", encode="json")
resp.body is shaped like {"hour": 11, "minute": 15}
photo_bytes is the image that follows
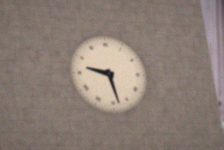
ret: {"hour": 9, "minute": 28}
